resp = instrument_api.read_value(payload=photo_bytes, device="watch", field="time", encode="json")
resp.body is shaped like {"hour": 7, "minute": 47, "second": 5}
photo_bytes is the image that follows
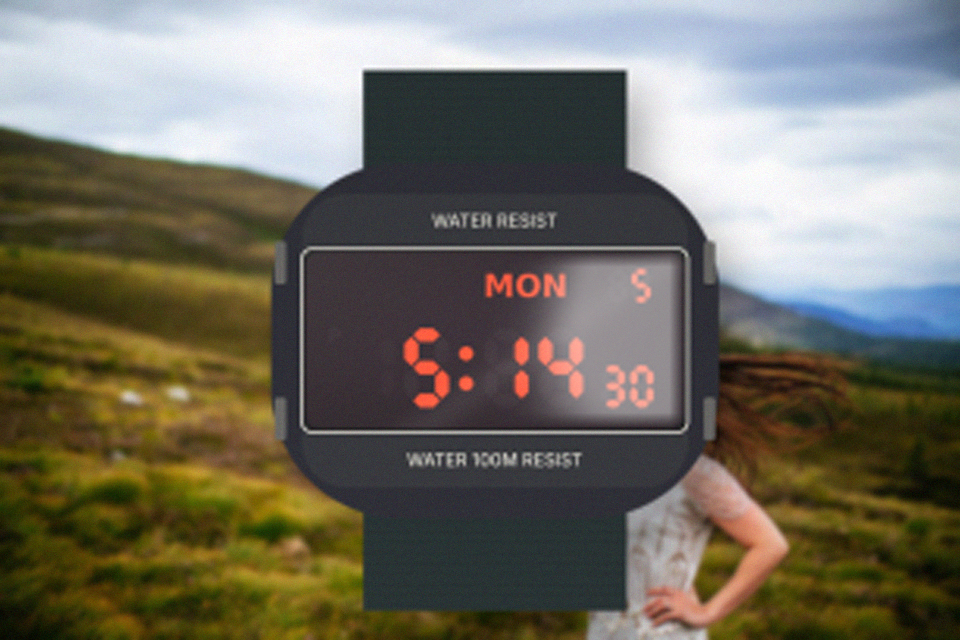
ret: {"hour": 5, "minute": 14, "second": 30}
